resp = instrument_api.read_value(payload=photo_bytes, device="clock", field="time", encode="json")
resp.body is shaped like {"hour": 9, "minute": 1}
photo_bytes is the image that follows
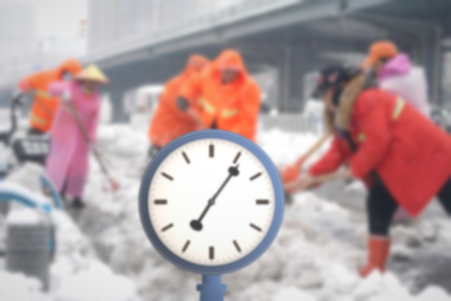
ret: {"hour": 7, "minute": 6}
